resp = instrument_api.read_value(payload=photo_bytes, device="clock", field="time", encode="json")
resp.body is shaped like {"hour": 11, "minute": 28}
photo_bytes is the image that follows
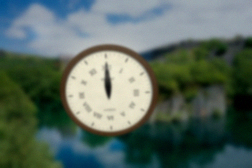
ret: {"hour": 12, "minute": 0}
